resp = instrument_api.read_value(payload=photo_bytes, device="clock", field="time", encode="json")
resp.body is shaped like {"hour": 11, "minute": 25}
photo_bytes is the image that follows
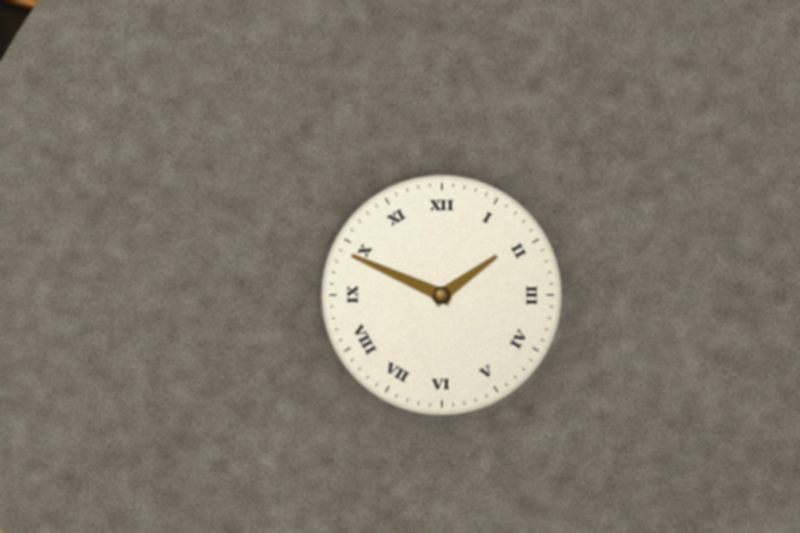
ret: {"hour": 1, "minute": 49}
